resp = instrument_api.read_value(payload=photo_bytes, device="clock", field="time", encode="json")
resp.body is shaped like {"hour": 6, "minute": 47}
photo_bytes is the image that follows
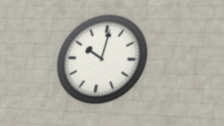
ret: {"hour": 10, "minute": 1}
